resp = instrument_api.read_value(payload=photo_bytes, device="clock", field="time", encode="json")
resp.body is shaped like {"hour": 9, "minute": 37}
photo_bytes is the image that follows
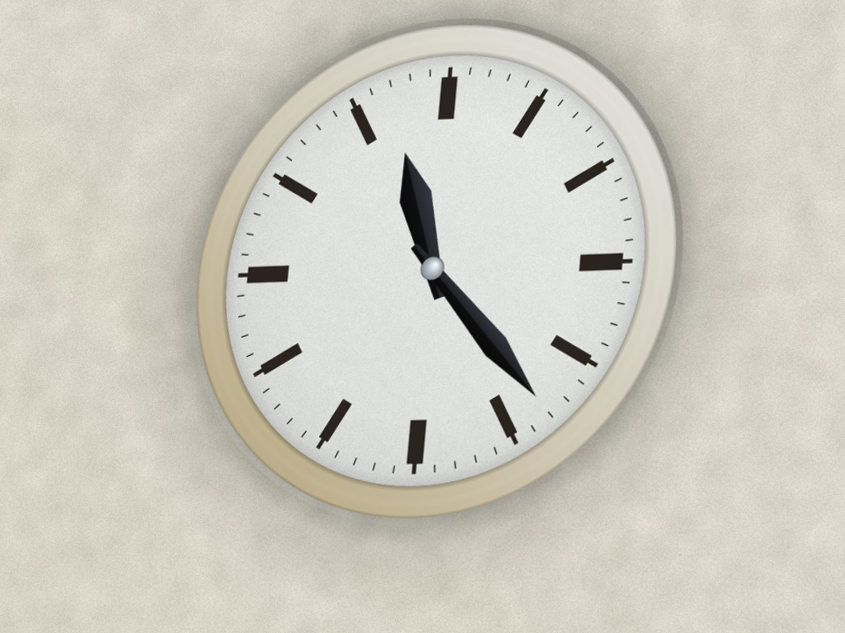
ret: {"hour": 11, "minute": 23}
